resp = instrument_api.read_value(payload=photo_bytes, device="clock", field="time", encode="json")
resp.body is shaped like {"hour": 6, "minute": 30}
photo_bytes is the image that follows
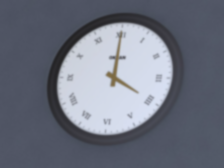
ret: {"hour": 4, "minute": 0}
